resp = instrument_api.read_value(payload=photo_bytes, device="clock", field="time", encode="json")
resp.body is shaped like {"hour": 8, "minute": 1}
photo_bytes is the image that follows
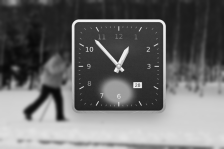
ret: {"hour": 12, "minute": 53}
